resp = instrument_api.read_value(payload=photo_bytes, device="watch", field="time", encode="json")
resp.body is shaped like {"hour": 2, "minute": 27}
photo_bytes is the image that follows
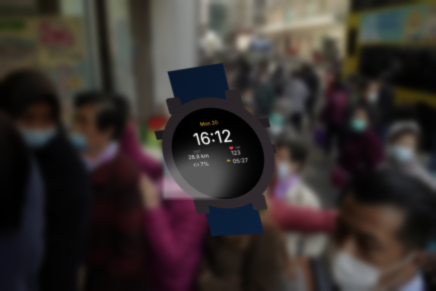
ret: {"hour": 16, "minute": 12}
